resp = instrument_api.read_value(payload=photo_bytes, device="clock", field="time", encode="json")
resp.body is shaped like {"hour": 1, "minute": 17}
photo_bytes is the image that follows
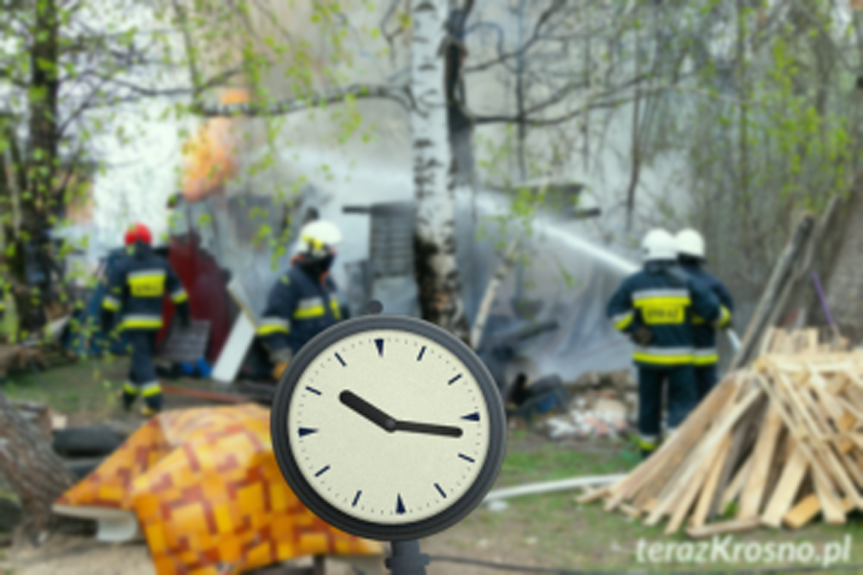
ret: {"hour": 10, "minute": 17}
